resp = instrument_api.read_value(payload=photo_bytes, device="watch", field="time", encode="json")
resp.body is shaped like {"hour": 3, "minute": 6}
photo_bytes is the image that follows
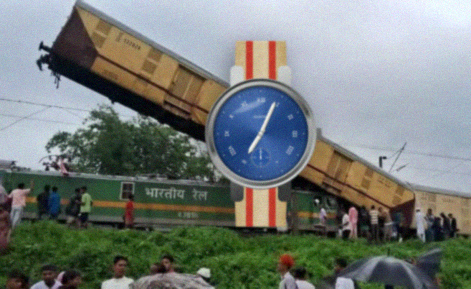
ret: {"hour": 7, "minute": 4}
